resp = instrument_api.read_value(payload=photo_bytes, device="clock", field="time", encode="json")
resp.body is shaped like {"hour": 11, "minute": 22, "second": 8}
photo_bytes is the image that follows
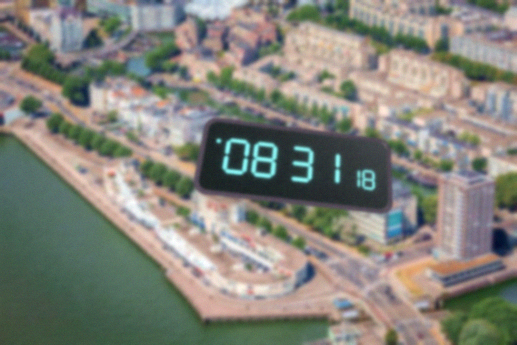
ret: {"hour": 8, "minute": 31, "second": 18}
